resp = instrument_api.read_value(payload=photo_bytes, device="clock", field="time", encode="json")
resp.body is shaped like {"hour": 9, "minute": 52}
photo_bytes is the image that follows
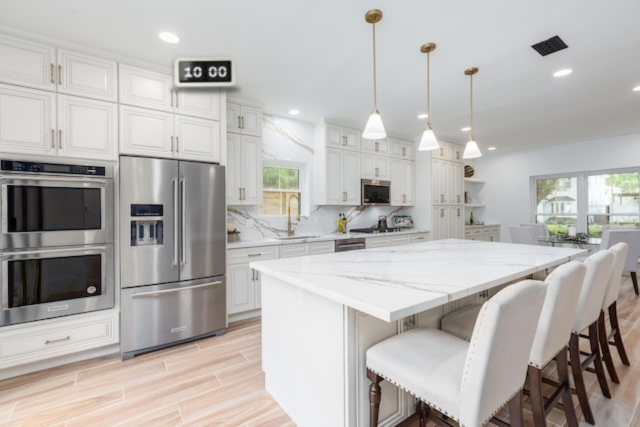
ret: {"hour": 10, "minute": 0}
